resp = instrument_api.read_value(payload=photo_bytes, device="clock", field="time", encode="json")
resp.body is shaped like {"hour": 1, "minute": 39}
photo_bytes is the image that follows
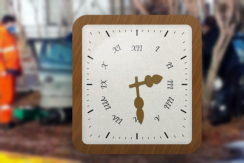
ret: {"hour": 2, "minute": 29}
